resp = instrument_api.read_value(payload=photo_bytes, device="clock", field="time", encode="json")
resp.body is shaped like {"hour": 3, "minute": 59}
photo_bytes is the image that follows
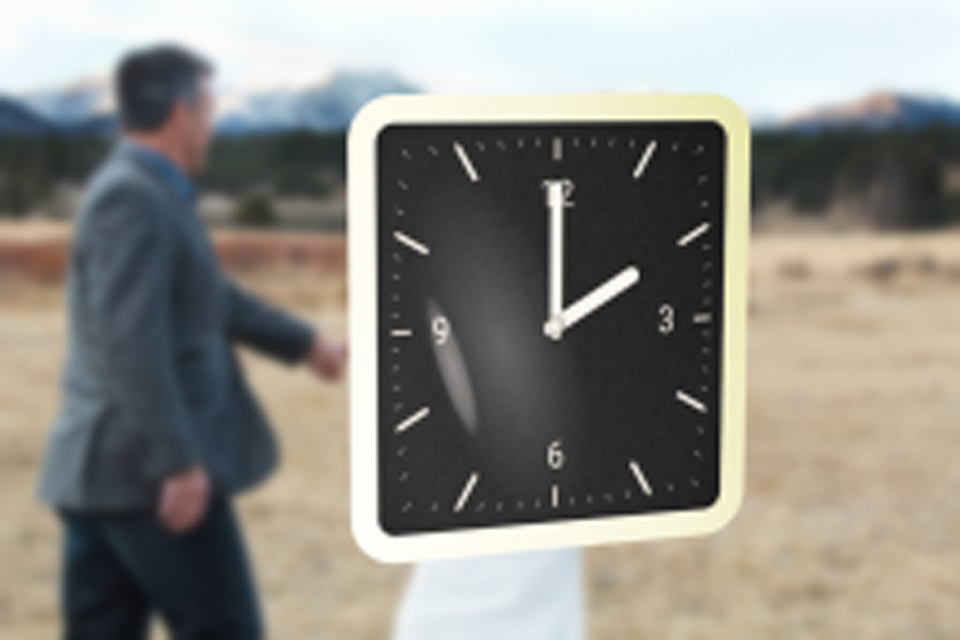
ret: {"hour": 2, "minute": 0}
